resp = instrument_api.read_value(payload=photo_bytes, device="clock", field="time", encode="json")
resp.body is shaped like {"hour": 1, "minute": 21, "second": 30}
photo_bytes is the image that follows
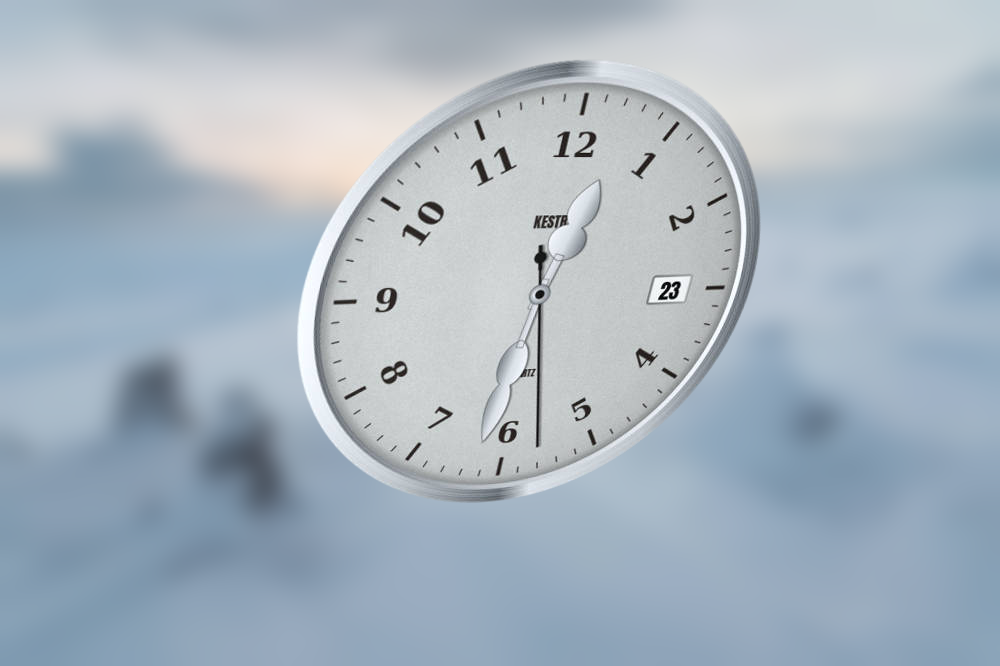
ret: {"hour": 12, "minute": 31, "second": 28}
